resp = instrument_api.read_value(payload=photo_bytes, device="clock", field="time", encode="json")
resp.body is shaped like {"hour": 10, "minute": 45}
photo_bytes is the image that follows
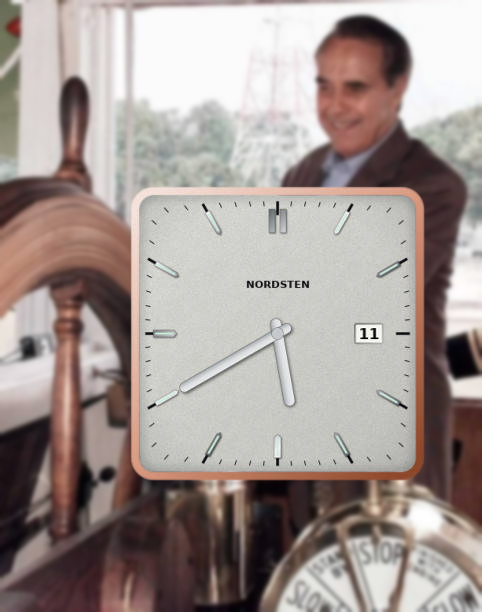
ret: {"hour": 5, "minute": 40}
